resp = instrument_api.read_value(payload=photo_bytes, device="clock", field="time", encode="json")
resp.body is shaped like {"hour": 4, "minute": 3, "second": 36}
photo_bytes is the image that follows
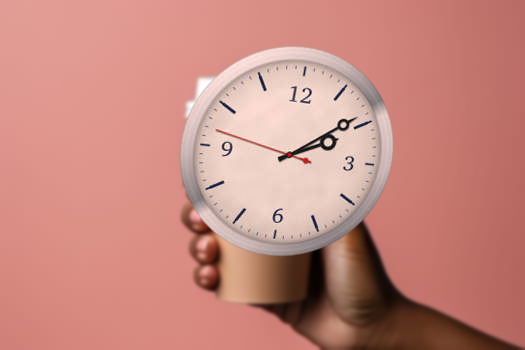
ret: {"hour": 2, "minute": 8, "second": 47}
